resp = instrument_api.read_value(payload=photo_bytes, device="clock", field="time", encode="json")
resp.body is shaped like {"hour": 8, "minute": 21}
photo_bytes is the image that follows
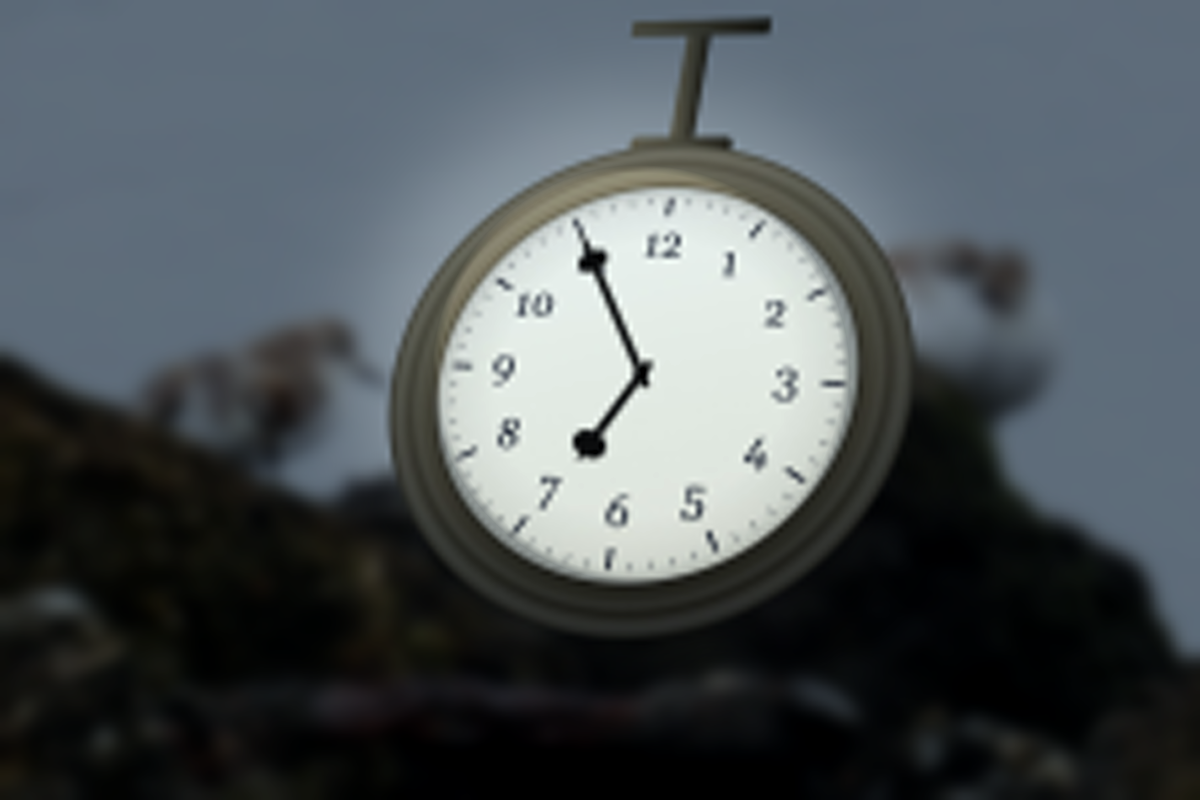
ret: {"hour": 6, "minute": 55}
